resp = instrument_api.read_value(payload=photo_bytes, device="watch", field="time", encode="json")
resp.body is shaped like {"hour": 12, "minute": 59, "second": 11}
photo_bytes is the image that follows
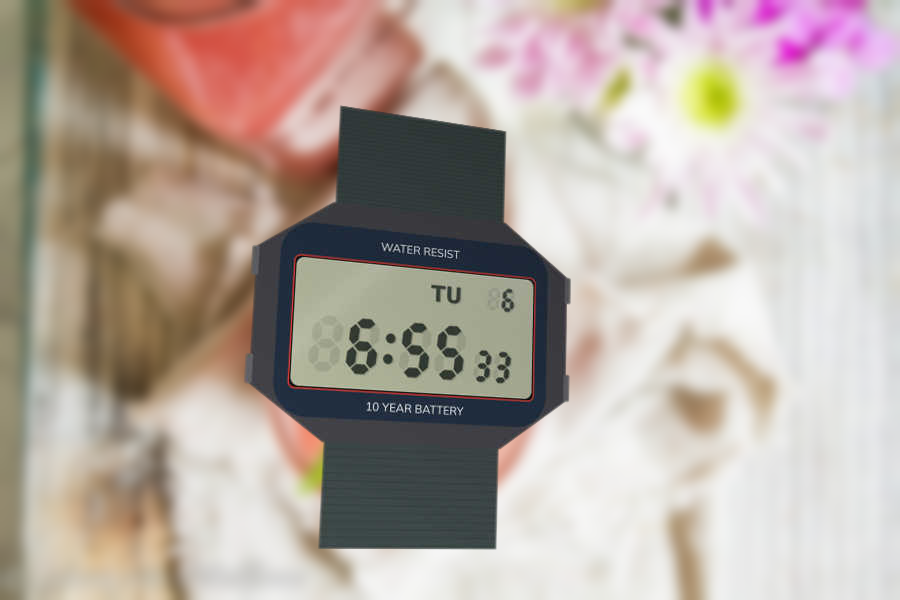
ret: {"hour": 6, "minute": 55, "second": 33}
